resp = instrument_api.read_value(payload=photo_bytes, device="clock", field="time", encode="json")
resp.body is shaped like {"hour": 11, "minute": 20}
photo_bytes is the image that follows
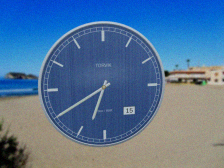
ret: {"hour": 6, "minute": 40}
